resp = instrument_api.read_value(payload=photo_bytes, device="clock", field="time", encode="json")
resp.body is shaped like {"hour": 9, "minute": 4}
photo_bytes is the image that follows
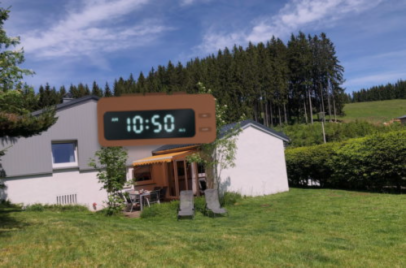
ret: {"hour": 10, "minute": 50}
